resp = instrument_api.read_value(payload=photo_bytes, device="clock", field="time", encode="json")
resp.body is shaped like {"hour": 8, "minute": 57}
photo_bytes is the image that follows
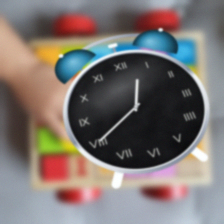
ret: {"hour": 12, "minute": 40}
